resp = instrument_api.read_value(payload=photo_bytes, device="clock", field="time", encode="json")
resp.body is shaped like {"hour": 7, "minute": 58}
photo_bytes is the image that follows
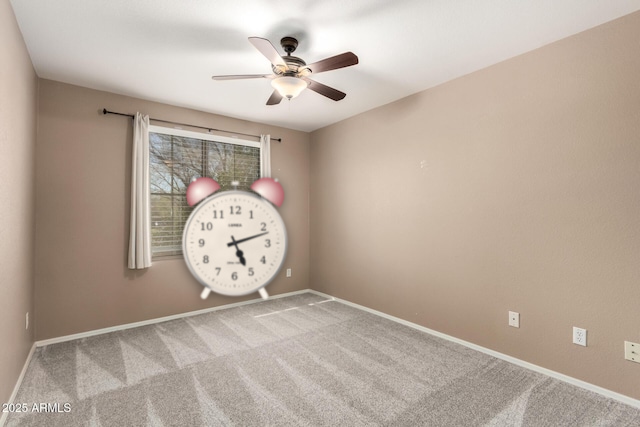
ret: {"hour": 5, "minute": 12}
